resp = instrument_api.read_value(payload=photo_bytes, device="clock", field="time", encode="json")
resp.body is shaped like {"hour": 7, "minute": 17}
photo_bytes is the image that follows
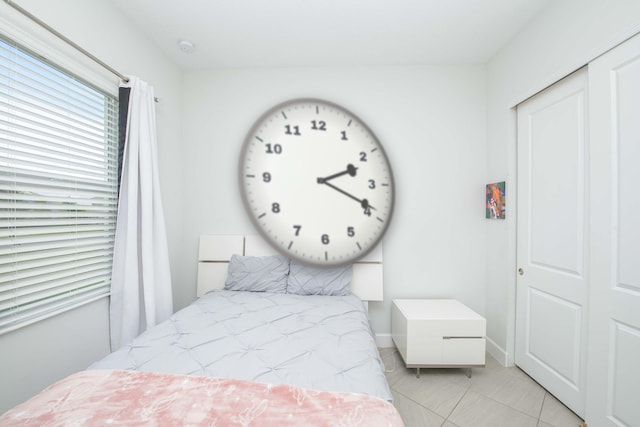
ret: {"hour": 2, "minute": 19}
